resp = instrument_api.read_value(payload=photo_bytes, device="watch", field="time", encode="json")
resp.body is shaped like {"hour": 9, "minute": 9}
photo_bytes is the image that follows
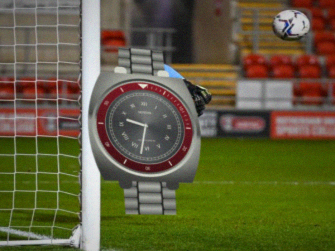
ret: {"hour": 9, "minute": 32}
